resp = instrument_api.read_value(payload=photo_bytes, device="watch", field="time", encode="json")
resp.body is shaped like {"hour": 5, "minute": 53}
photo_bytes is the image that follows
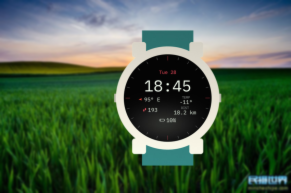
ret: {"hour": 18, "minute": 45}
